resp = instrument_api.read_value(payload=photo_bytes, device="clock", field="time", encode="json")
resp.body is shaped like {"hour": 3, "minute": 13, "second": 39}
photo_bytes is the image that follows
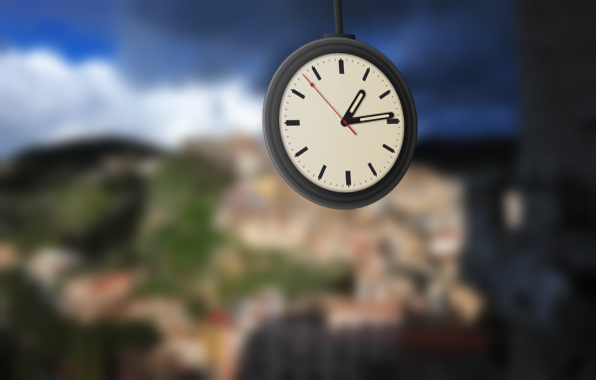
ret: {"hour": 1, "minute": 13, "second": 53}
